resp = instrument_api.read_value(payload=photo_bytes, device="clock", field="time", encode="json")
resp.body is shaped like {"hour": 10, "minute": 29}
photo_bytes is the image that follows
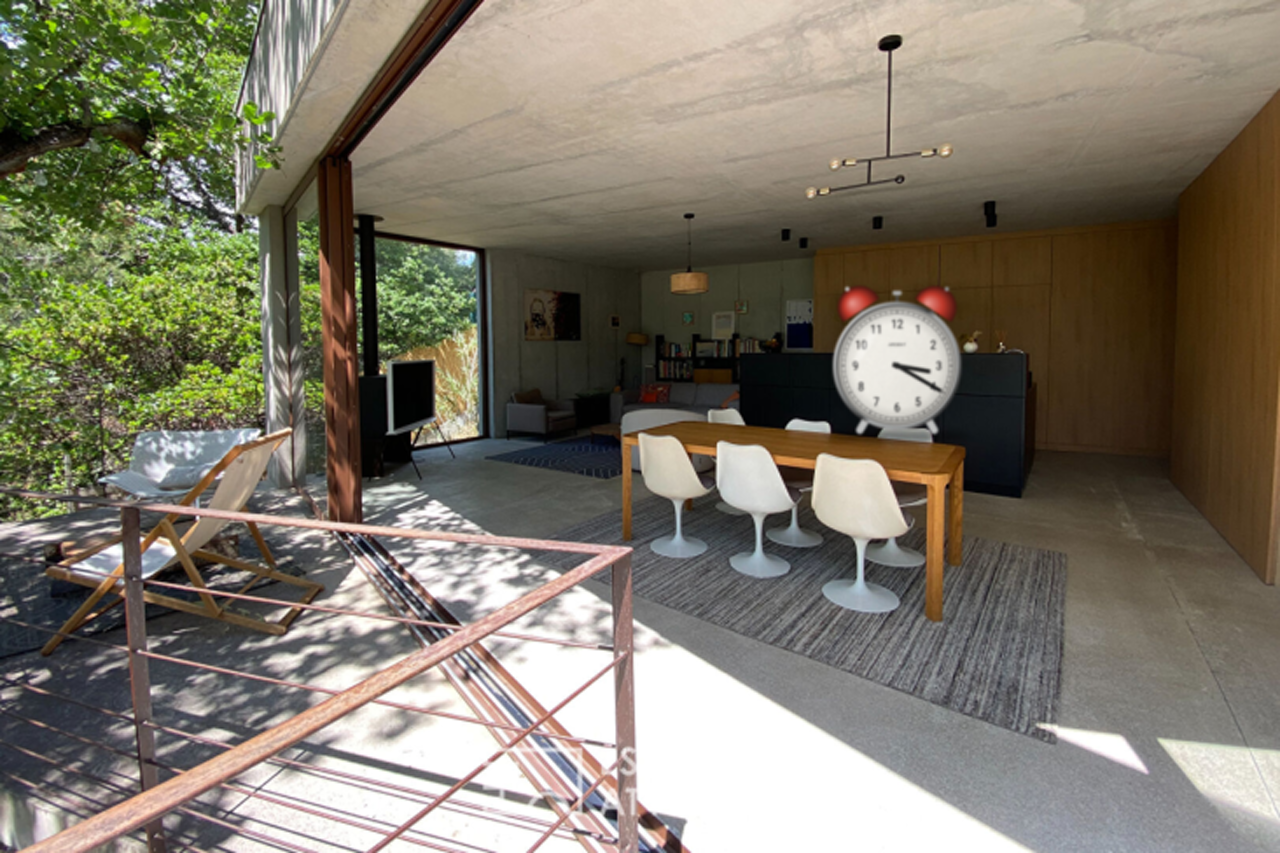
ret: {"hour": 3, "minute": 20}
